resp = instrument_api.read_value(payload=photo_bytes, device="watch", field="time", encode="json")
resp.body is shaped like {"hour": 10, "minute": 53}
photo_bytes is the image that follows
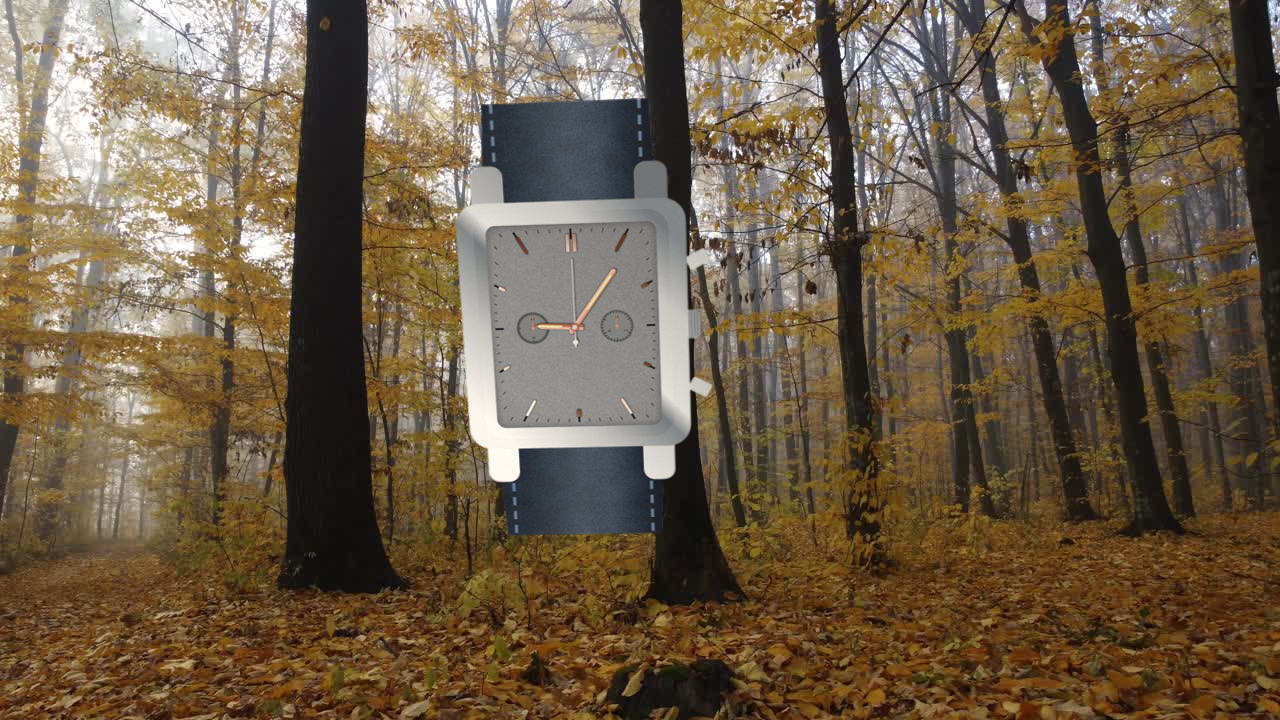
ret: {"hour": 9, "minute": 6}
